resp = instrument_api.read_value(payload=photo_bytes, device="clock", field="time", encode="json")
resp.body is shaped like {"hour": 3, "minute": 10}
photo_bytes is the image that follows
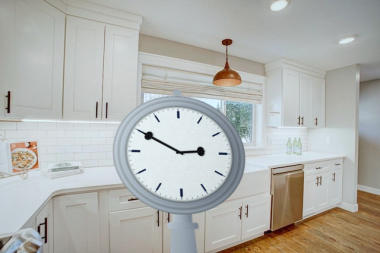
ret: {"hour": 2, "minute": 50}
